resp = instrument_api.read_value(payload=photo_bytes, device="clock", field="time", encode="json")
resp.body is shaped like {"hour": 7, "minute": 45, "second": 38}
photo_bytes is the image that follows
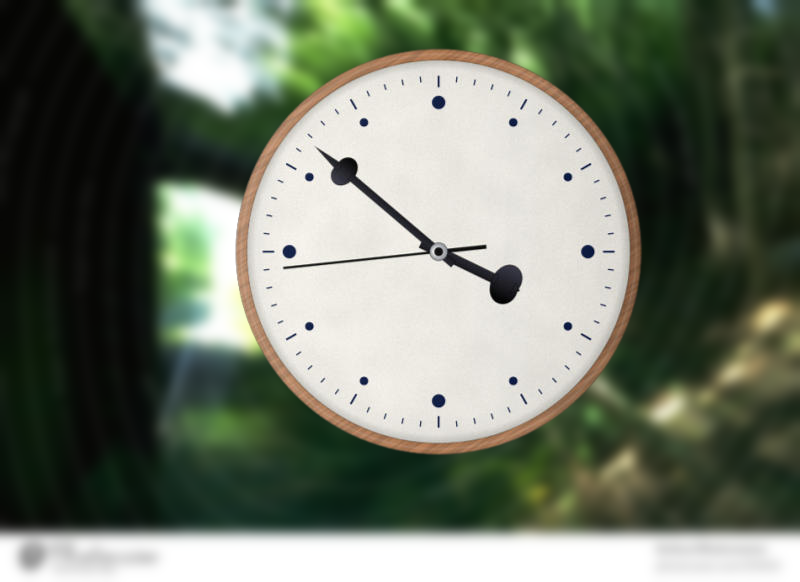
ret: {"hour": 3, "minute": 51, "second": 44}
